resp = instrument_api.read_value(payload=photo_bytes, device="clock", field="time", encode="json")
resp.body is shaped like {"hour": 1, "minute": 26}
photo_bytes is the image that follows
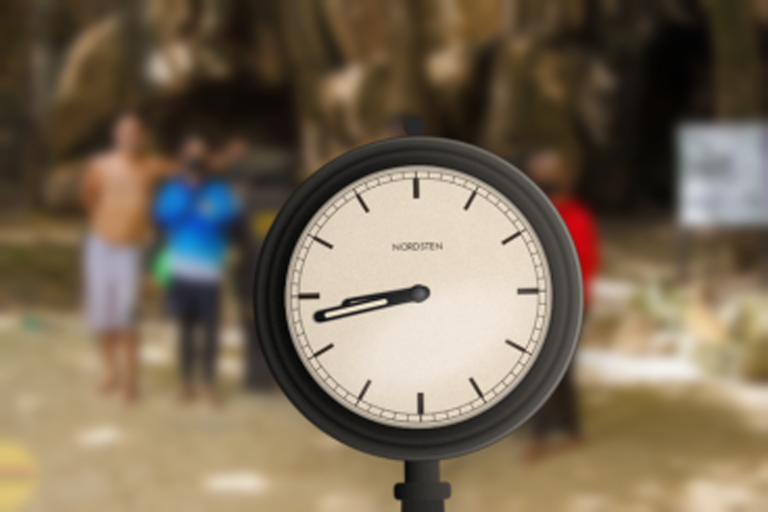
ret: {"hour": 8, "minute": 43}
